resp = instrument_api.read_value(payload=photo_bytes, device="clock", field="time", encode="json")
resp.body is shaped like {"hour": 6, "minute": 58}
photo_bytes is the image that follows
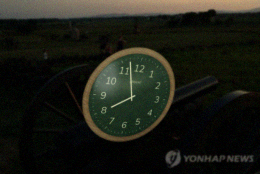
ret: {"hour": 7, "minute": 57}
